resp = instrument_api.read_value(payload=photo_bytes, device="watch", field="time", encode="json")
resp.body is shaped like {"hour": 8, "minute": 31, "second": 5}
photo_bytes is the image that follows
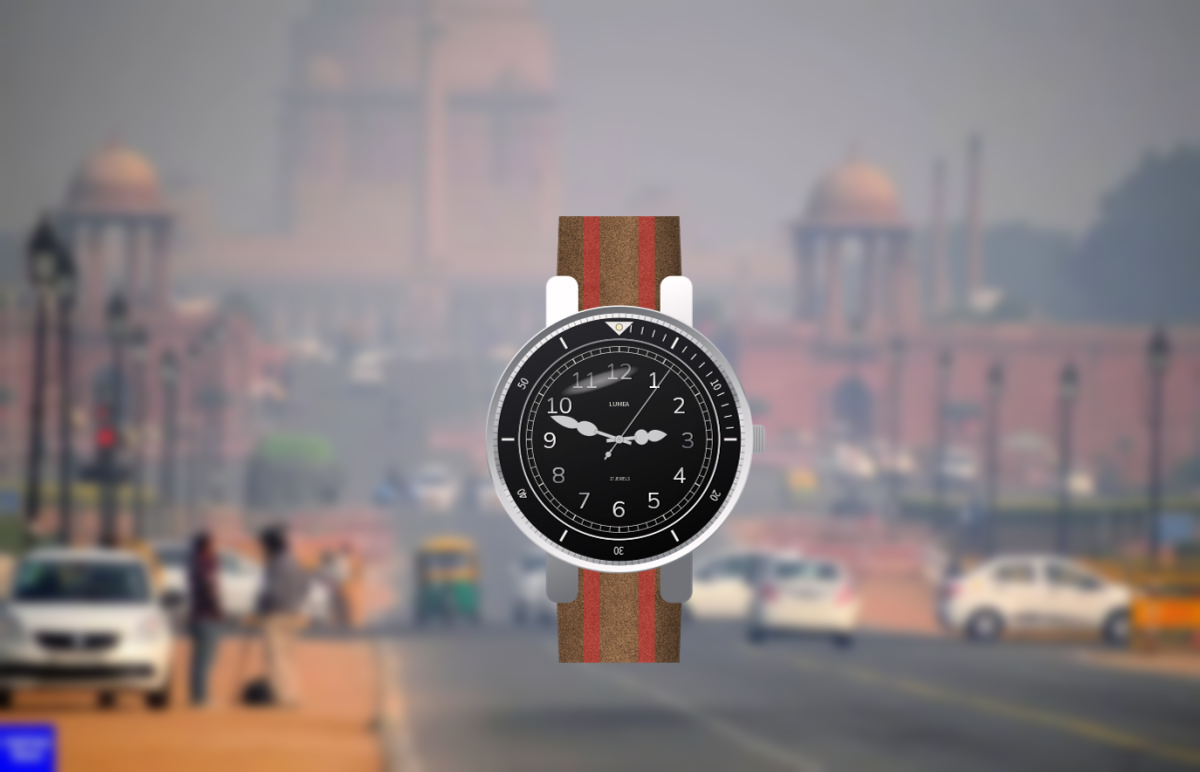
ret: {"hour": 2, "minute": 48, "second": 6}
